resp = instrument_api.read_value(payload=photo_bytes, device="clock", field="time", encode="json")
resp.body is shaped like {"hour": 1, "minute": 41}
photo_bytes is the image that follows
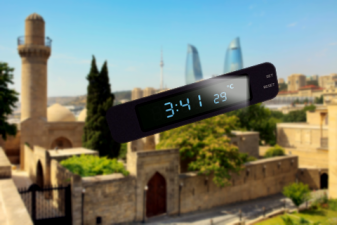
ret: {"hour": 3, "minute": 41}
